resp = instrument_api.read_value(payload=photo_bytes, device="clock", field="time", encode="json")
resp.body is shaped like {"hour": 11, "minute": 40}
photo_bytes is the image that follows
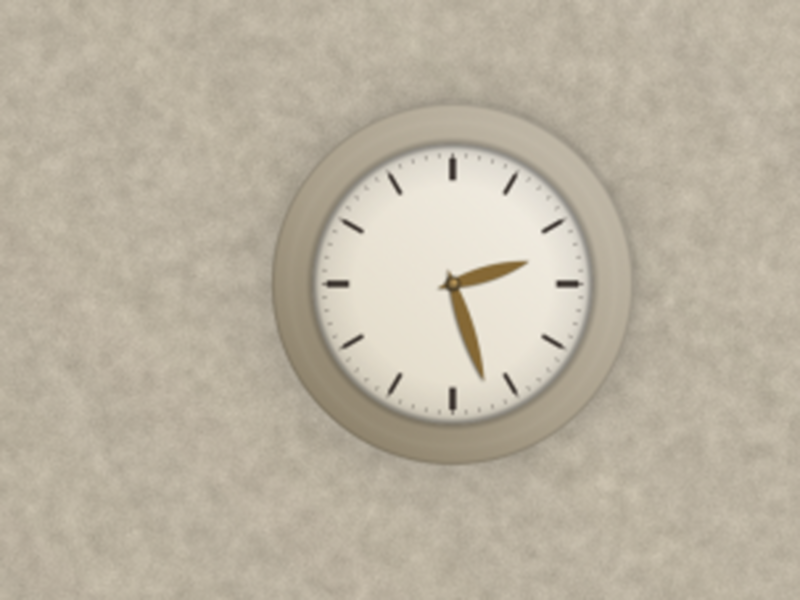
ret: {"hour": 2, "minute": 27}
